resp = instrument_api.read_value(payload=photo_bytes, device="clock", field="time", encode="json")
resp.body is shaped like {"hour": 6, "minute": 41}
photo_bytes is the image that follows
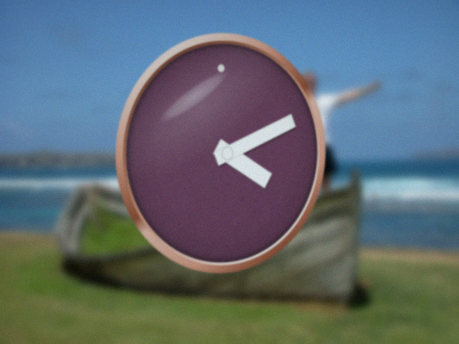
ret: {"hour": 4, "minute": 12}
